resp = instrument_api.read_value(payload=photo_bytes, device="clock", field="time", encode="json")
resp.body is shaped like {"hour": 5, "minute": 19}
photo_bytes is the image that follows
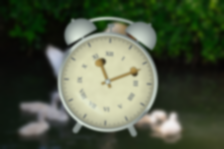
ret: {"hour": 11, "minute": 11}
